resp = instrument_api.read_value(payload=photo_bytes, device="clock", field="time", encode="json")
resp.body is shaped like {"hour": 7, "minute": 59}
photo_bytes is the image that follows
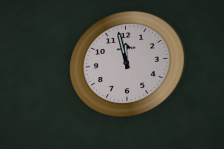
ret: {"hour": 11, "minute": 58}
